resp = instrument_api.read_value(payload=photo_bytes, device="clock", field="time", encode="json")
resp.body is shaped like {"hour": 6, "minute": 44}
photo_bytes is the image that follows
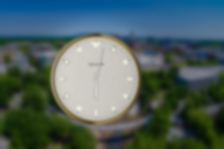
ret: {"hour": 6, "minute": 2}
